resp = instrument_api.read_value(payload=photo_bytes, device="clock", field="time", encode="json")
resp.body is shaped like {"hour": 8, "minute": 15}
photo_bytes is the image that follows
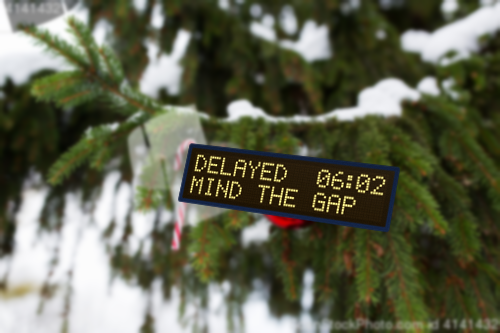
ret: {"hour": 6, "minute": 2}
